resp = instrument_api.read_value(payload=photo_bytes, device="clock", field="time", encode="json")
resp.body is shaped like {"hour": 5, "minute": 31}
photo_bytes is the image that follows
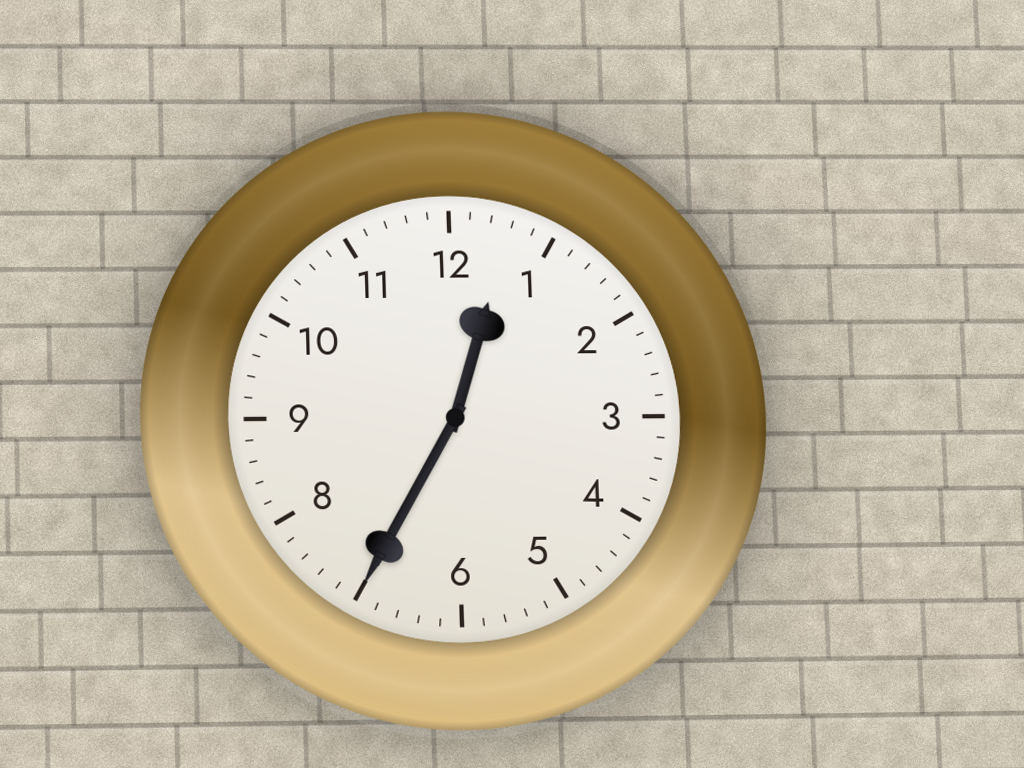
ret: {"hour": 12, "minute": 35}
